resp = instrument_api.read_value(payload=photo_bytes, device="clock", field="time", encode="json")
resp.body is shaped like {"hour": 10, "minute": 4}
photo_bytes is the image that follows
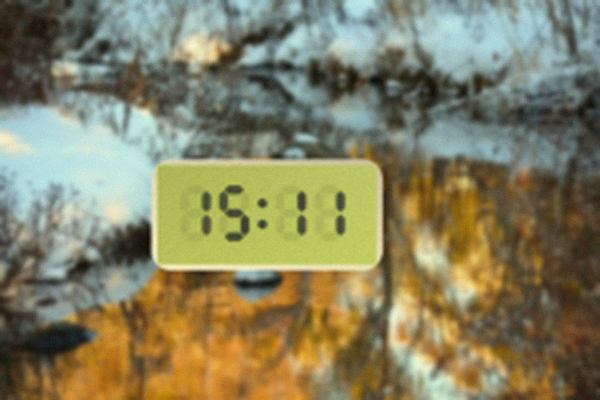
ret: {"hour": 15, "minute": 11}
